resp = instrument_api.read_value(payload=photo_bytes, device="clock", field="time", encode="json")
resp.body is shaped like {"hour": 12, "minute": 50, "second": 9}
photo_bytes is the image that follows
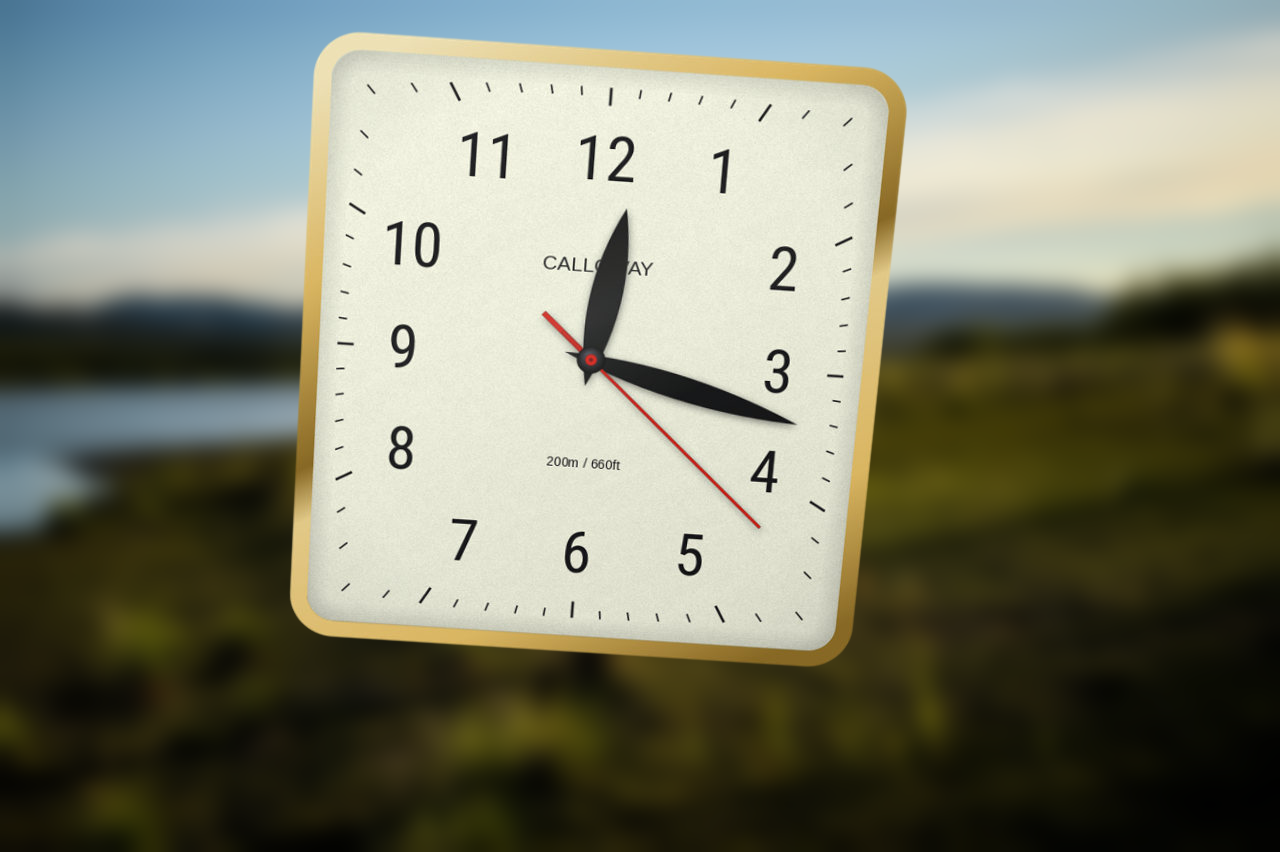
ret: {"hour": 12, "minute": 17, "second": 22}
